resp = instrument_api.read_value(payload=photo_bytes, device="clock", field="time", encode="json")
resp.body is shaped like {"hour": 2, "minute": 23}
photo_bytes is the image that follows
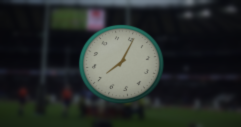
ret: {"hour": 7, "minute": 1}
